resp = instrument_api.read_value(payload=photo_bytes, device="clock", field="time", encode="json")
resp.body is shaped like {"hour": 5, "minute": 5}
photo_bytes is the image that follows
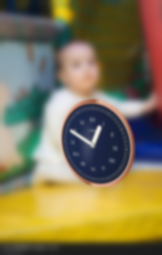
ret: {"hour": 12, "minute": 49}
